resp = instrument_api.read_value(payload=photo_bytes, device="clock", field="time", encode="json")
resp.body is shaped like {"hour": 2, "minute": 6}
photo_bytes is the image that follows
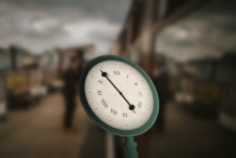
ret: {"hour": 4, "minute": 54}
